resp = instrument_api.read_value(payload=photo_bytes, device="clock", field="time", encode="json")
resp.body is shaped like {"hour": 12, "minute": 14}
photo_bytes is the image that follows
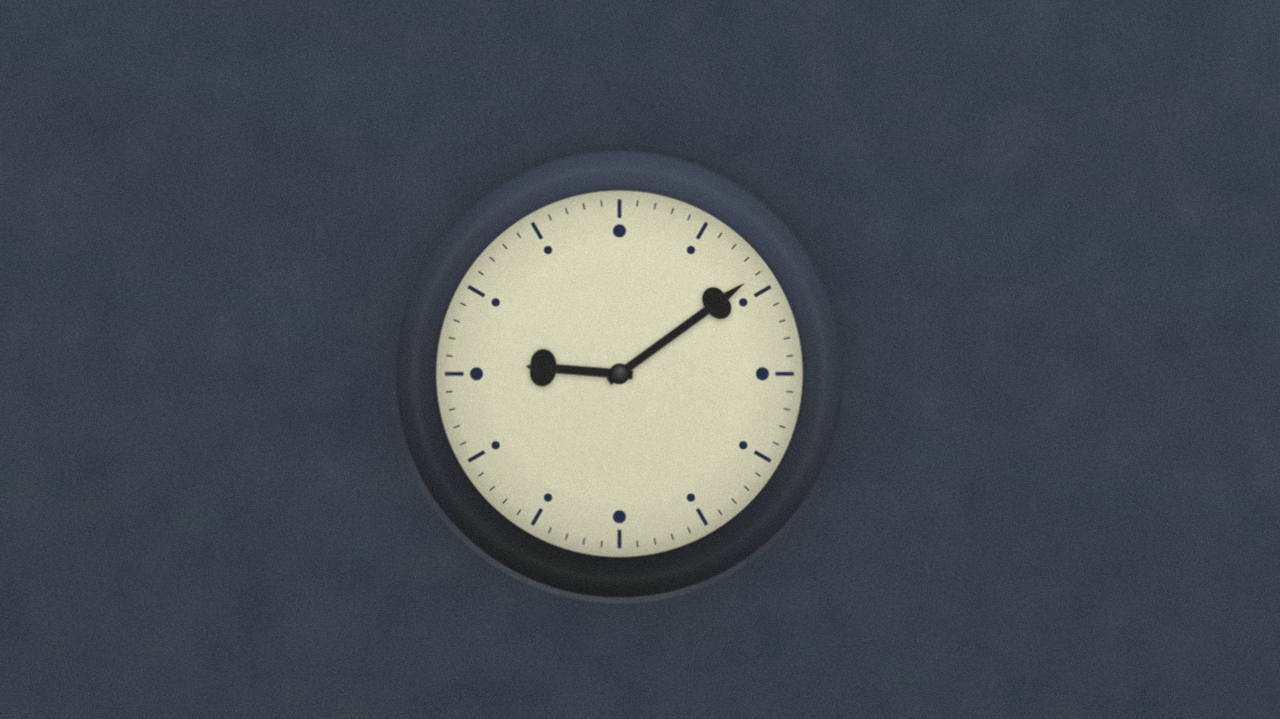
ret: {"hour": 9, "minute": 9}
